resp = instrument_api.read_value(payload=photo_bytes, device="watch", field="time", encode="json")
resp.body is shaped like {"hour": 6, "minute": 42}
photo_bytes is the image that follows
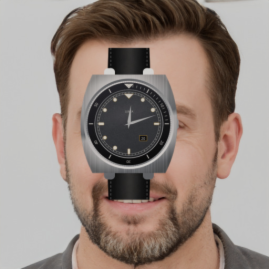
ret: {"hour": 12, "minute": 12}
